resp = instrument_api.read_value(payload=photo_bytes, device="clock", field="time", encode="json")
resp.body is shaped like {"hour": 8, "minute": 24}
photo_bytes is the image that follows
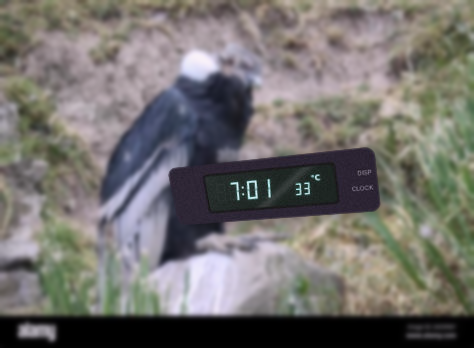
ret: {"hour": 7, "minute": 1}
